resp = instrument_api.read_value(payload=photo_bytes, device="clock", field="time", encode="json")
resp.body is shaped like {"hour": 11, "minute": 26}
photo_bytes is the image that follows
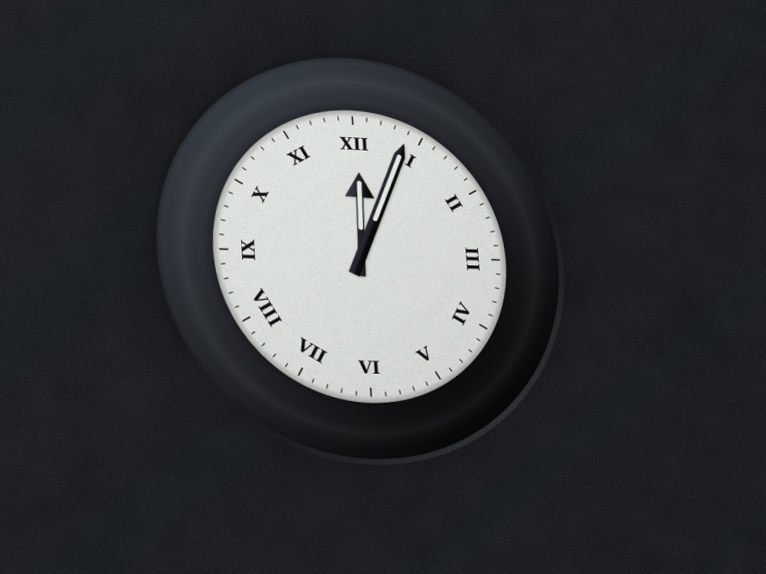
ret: {"hour": 12, "minute": 4}
